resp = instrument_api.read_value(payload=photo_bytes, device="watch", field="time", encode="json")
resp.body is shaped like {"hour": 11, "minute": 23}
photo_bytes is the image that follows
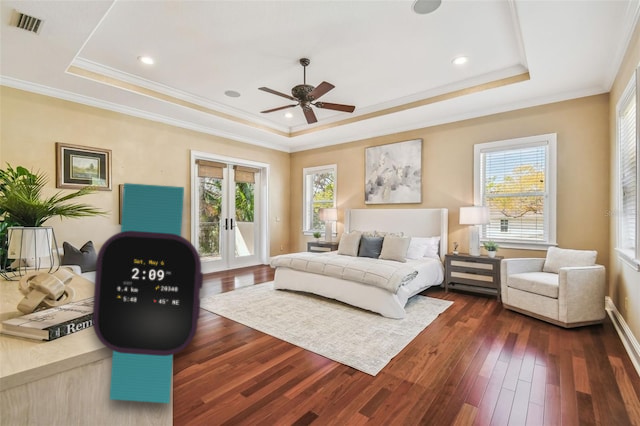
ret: {"hour": 2, "minute": 9}
